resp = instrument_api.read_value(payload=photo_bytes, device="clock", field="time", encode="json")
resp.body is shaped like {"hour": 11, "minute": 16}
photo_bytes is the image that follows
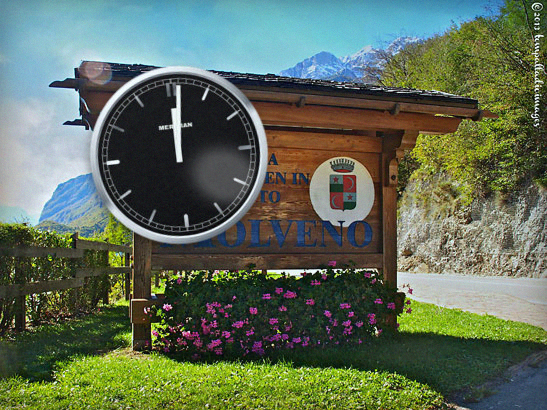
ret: {"hour": 12, "minute": 1}
